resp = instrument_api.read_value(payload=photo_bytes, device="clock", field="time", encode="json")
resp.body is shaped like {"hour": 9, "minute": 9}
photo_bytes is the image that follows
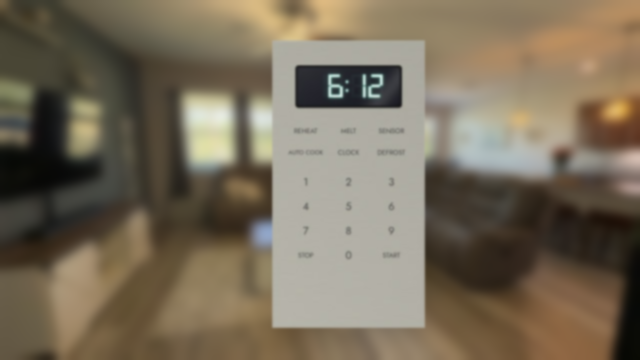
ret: {"hour": 6, "minute": 12}
